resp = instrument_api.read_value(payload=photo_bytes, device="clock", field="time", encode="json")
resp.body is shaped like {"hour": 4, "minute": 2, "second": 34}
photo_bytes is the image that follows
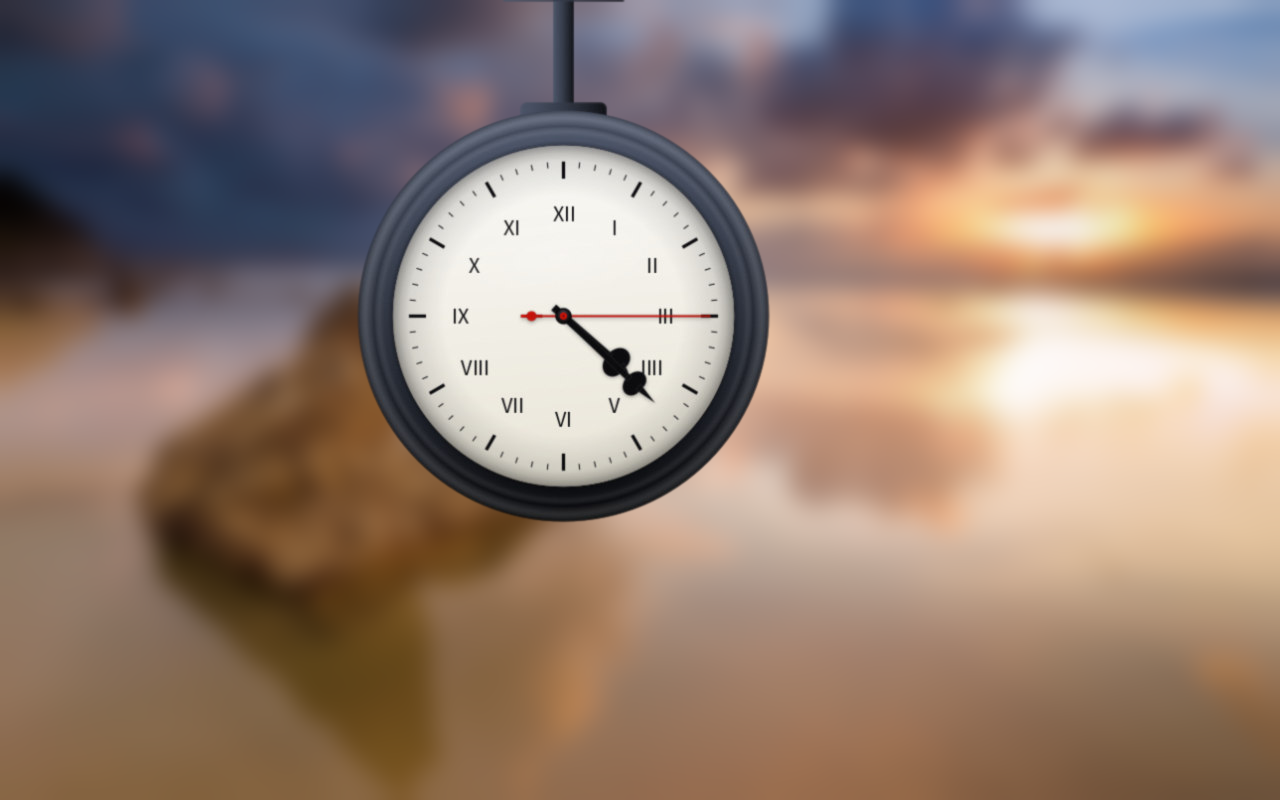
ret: {"hour": 4, "minute": 22, "second": 15}
